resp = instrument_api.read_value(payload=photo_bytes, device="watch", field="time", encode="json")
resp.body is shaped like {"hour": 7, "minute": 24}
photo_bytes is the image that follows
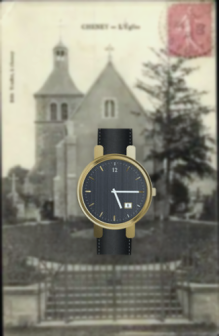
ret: {"hour": 5, "minute": 15}
